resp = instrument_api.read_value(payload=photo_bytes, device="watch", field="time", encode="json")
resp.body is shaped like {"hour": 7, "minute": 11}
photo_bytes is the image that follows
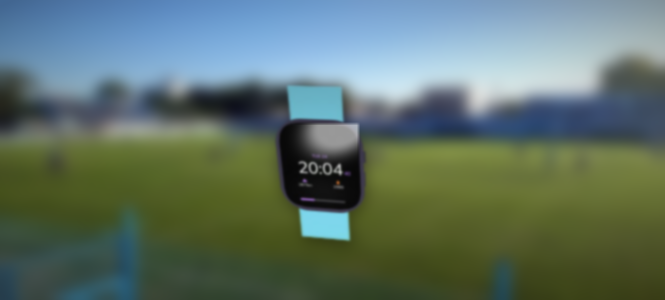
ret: {"hour": 20, "minute": 4}
